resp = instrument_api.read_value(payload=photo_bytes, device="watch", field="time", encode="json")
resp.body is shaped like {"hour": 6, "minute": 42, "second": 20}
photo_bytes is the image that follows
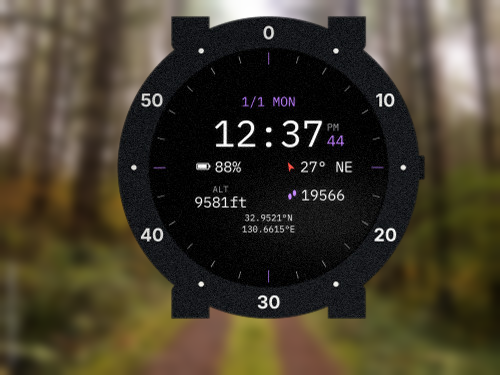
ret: {"hour": 12, "minute": 37, "second": 44}
